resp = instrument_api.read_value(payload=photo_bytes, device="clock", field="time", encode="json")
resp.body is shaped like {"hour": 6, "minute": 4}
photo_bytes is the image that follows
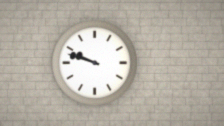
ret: {"hour": 9, "minute": 48}
